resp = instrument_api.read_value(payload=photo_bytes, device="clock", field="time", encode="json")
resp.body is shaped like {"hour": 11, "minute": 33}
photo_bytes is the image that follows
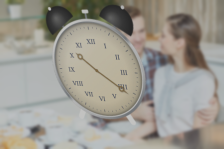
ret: {"hour": 10, "minute": 21}
